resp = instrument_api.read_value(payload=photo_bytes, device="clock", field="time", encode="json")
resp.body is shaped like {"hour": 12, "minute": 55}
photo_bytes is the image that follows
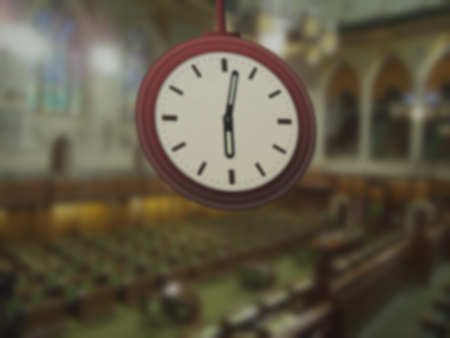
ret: {"hour": 6, "minute": 2}
